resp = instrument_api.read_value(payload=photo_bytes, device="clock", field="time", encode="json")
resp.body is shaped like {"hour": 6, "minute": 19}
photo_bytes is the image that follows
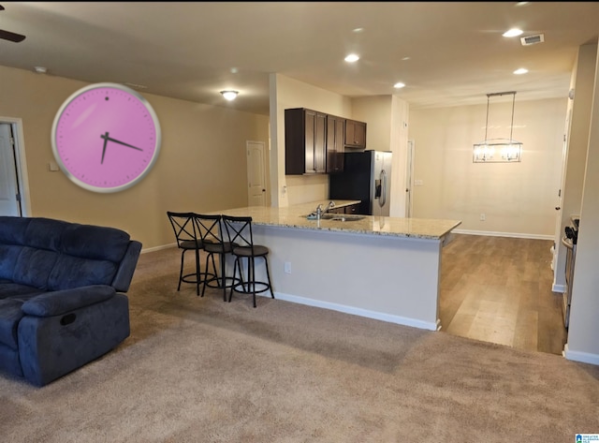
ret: {"hour": 6, "minute": 18}
